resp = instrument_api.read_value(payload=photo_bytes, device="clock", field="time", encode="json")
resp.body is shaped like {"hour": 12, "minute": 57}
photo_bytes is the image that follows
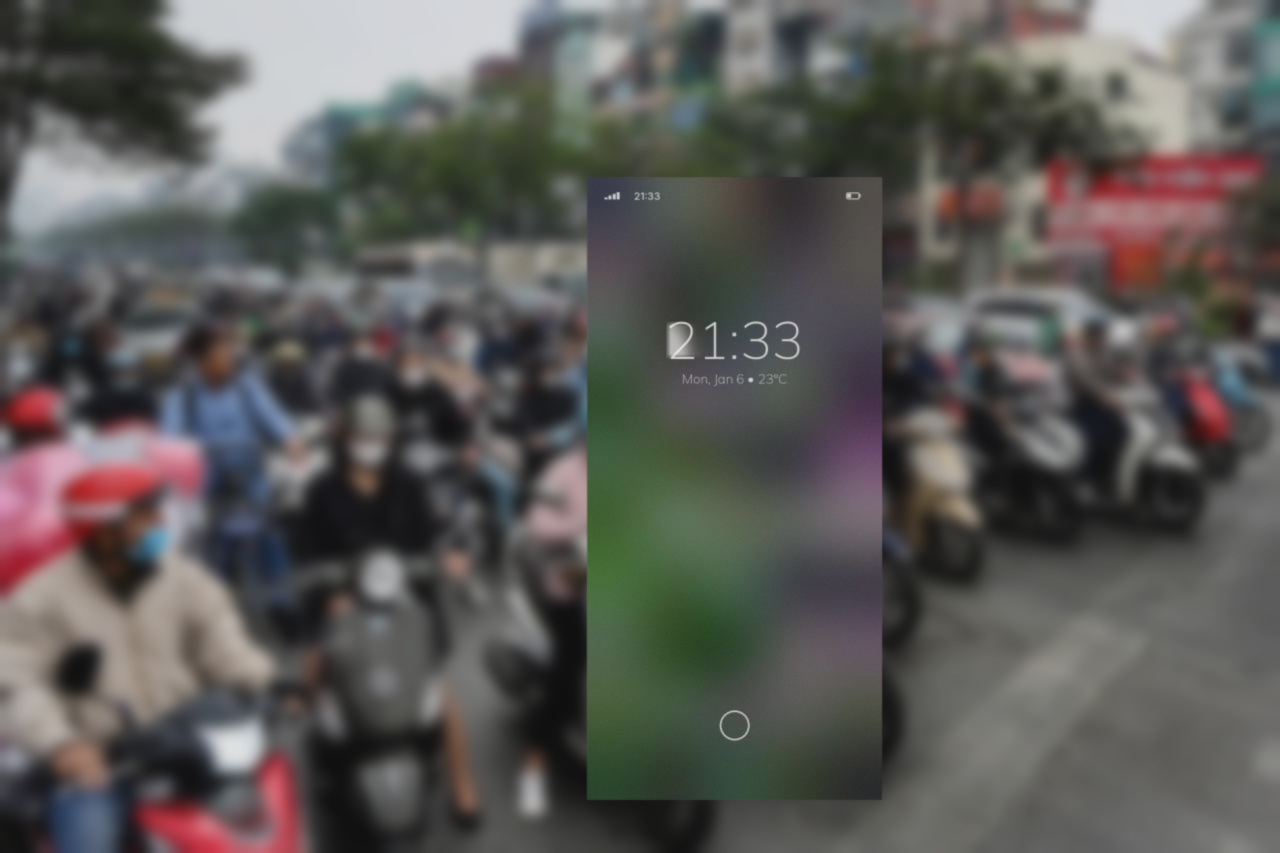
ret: {"hour": 21, "minute": 33}
